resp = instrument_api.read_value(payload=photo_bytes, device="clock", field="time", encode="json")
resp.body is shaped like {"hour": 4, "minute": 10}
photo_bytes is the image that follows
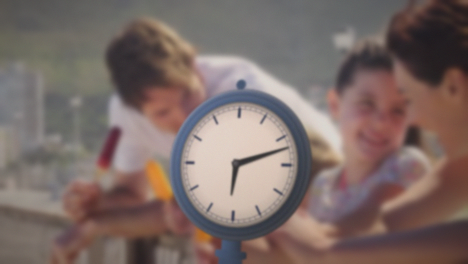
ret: {"hour": 6, "minute": 12}
